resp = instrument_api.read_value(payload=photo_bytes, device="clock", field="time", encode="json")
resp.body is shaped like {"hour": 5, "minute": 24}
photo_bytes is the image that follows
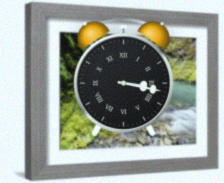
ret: {"hour": 3, "minute": 17}
